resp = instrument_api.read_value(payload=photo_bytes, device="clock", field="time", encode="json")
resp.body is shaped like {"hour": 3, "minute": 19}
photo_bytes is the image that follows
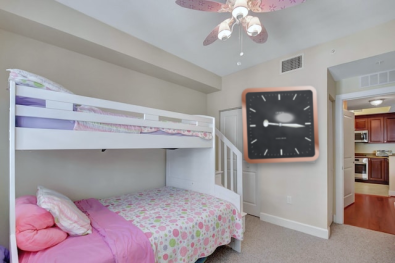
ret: {"hour": 9, "minute": 16}
